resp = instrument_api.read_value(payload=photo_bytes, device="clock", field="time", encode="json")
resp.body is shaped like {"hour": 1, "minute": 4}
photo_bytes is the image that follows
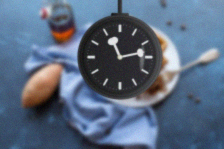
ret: {"hour": 11, "minute": 13}
